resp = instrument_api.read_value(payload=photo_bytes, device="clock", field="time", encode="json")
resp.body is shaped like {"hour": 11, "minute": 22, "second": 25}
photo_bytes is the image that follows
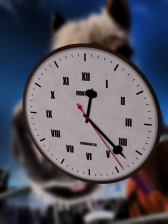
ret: {"hour": 12, "minute": 22, "second": 24}
